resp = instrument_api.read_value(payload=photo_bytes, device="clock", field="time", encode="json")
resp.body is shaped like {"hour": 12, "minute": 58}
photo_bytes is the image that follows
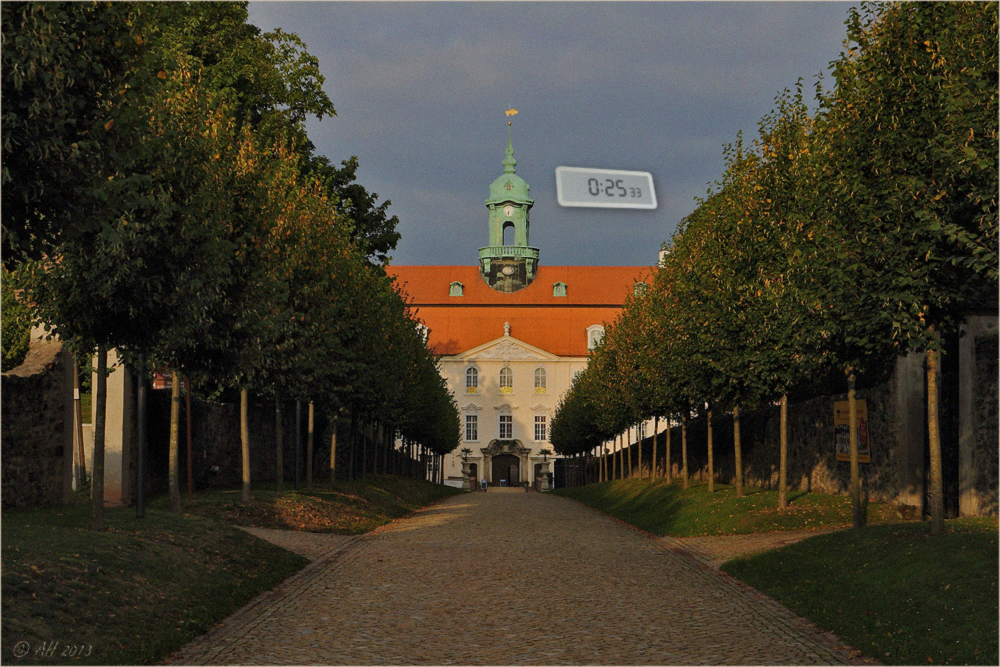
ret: {"hour": 0, "minute": 25}
